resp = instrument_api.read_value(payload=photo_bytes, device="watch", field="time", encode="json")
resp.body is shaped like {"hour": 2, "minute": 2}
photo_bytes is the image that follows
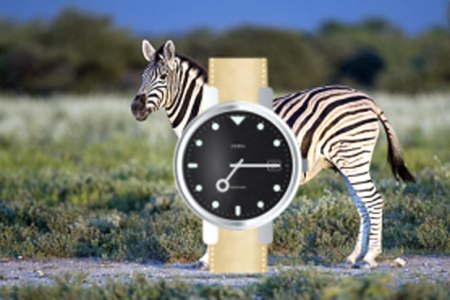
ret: {"hour": 7, "minute": 15}
